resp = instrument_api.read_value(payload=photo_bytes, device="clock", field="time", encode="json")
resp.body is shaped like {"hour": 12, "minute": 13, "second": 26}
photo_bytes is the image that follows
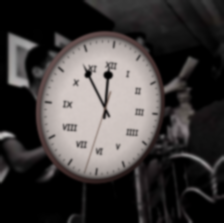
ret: {"hour": 11, "minute": 53, "second": 32}
